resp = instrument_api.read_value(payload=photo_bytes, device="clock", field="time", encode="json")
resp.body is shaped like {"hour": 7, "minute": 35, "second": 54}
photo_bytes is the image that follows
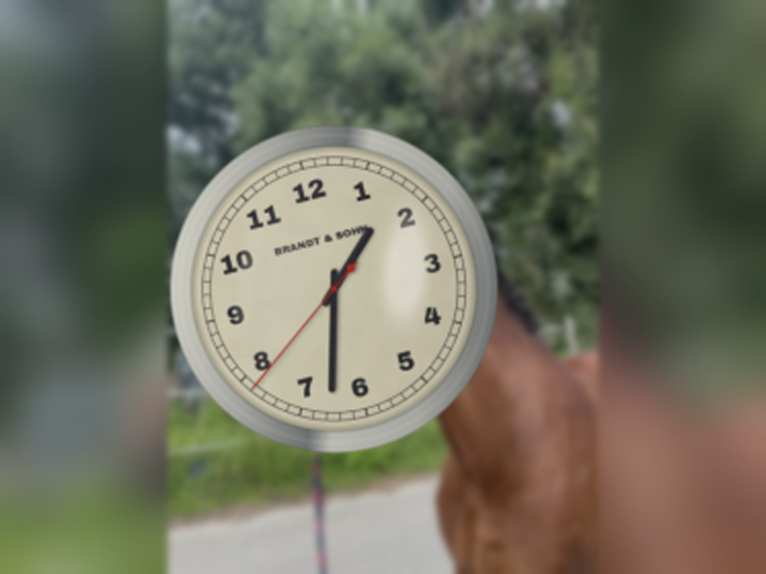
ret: {"hour": 1, "minute": 32, "second": 39}
